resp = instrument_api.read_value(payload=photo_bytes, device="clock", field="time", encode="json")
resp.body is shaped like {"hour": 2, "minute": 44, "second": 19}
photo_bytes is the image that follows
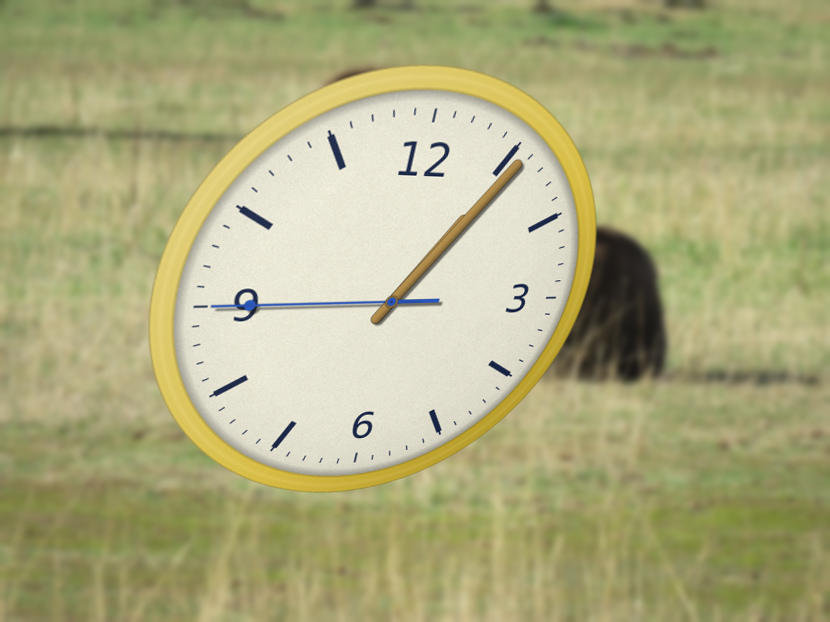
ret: {"hour": 1, "minute": 5, "second": 45}
